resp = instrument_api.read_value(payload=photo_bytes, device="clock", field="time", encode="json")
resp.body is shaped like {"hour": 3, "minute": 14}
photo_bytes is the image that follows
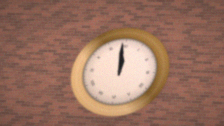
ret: {"hour": 11, "minute": 59}
